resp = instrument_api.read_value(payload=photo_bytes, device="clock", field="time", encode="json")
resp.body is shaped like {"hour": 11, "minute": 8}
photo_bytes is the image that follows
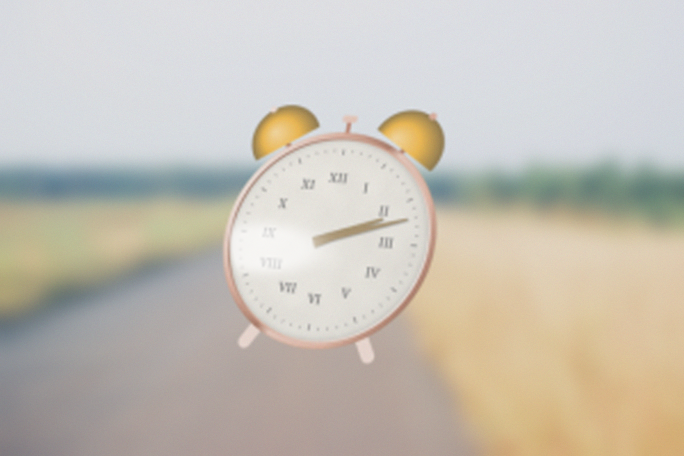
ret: {"hour": 2, "minute": 12}
